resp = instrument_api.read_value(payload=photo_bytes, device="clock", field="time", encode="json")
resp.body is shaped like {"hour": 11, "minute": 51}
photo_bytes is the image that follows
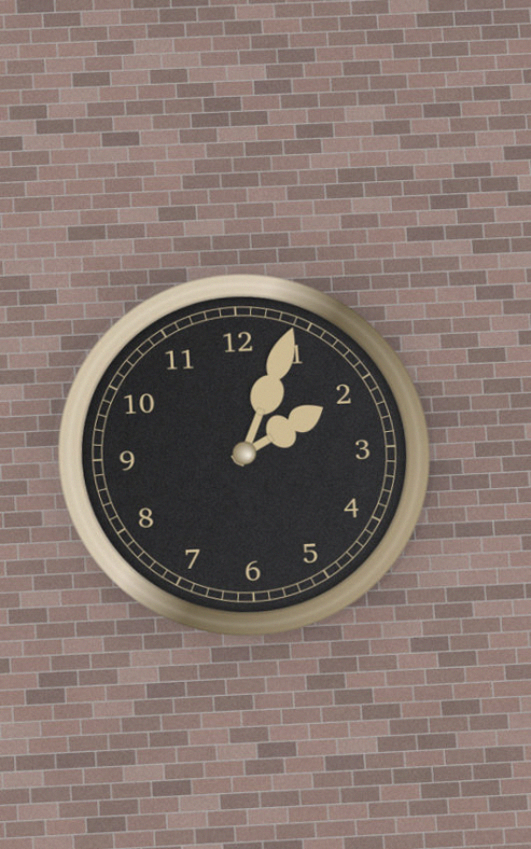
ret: {"hour": 2, "minute": 4}
